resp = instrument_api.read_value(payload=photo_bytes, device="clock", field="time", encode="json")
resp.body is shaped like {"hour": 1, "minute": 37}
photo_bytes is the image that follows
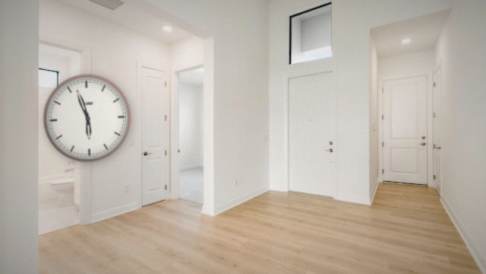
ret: {"hour": 5, "minute": 57}
